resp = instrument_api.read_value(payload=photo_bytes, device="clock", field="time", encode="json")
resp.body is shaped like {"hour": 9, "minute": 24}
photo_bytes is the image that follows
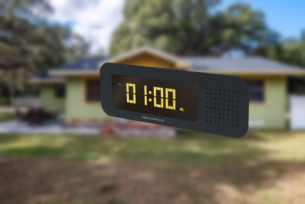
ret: {"hour": 1, "minute": 0}
